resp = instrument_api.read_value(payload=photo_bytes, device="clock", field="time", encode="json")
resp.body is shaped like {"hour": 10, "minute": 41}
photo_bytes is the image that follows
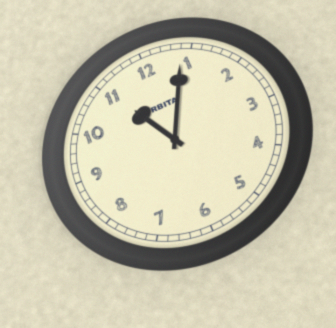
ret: {"hour": 11, "minute": 4}
